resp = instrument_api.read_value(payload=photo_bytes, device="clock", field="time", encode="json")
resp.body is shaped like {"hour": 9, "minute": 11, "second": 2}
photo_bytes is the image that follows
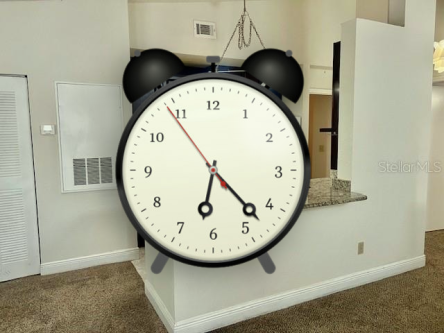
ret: {"hour": 6, "minute": 22, "second": 54}
